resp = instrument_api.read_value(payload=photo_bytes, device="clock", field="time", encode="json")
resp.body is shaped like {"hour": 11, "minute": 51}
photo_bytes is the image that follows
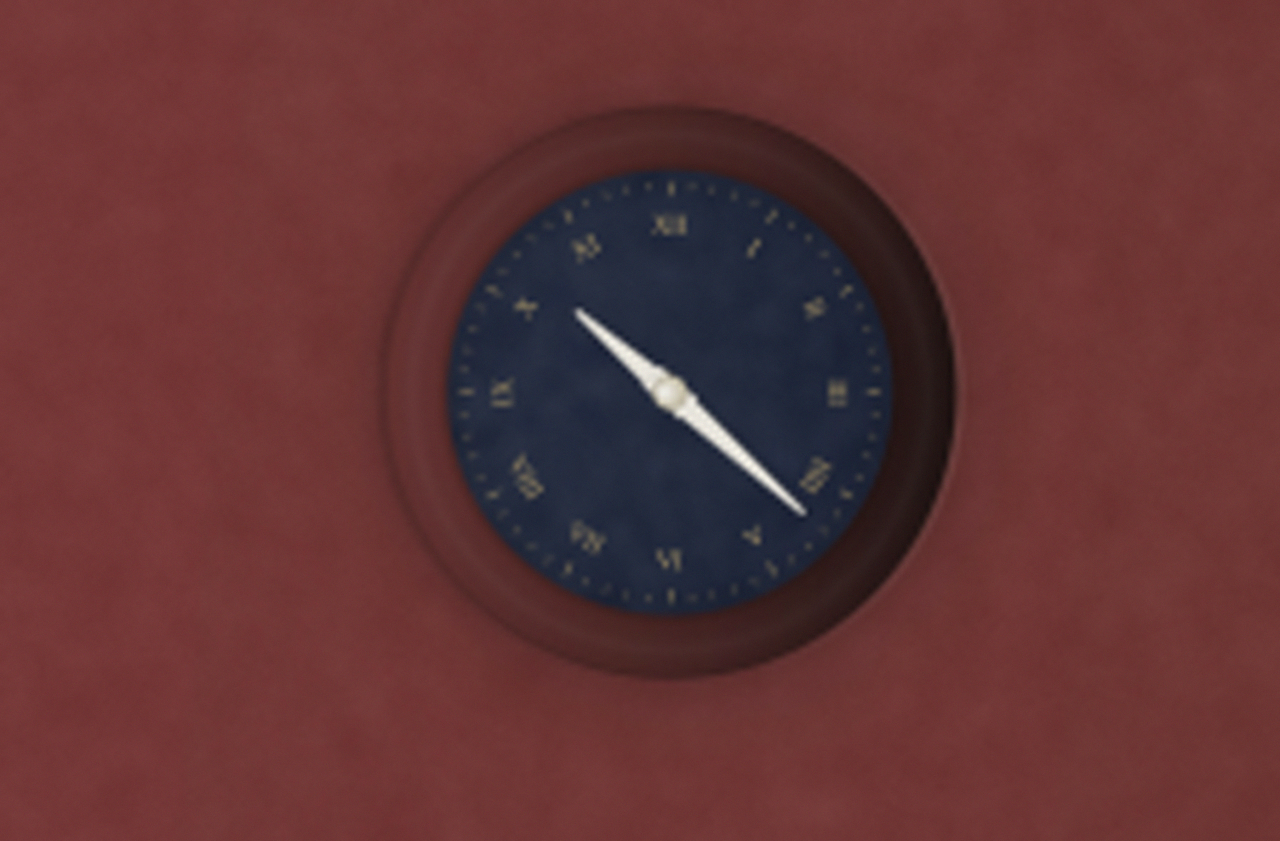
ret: {"hour": 10, "minute": 22}
